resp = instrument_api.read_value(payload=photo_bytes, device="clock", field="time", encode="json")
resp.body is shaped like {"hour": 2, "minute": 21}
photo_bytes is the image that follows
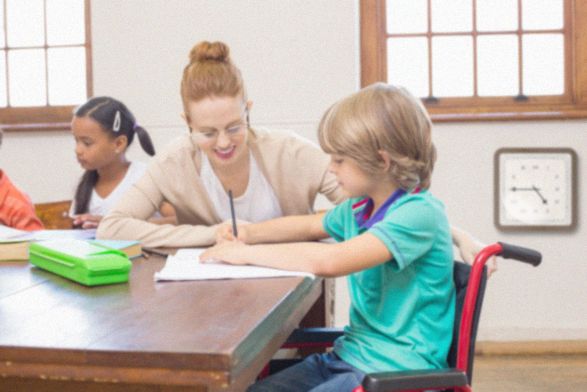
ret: {"hour": 4, "minute": 45}
